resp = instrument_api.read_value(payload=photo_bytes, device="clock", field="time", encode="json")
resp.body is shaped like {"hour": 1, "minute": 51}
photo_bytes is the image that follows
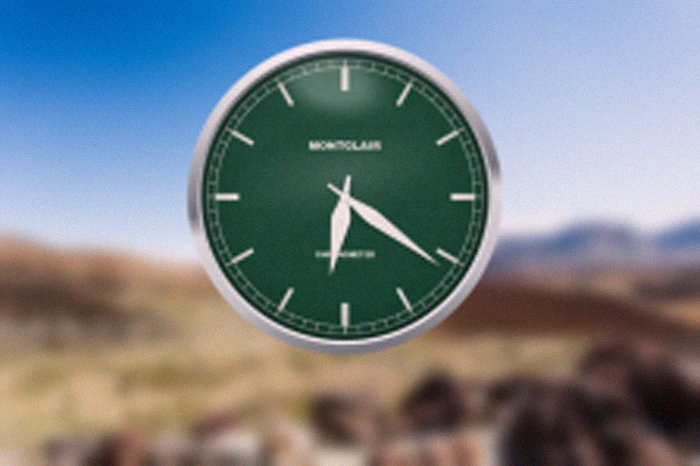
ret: {"hour": 6, "minute": 21}
